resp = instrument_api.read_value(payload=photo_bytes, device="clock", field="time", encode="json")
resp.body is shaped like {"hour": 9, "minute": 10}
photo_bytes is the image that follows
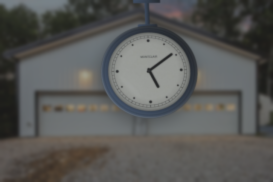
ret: {"hour": 5, "minute": 9}
